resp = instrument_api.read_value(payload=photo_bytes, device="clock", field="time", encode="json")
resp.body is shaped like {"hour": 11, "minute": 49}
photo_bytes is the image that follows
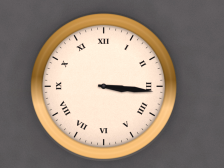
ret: {"hour": 3, "minute": 16}
